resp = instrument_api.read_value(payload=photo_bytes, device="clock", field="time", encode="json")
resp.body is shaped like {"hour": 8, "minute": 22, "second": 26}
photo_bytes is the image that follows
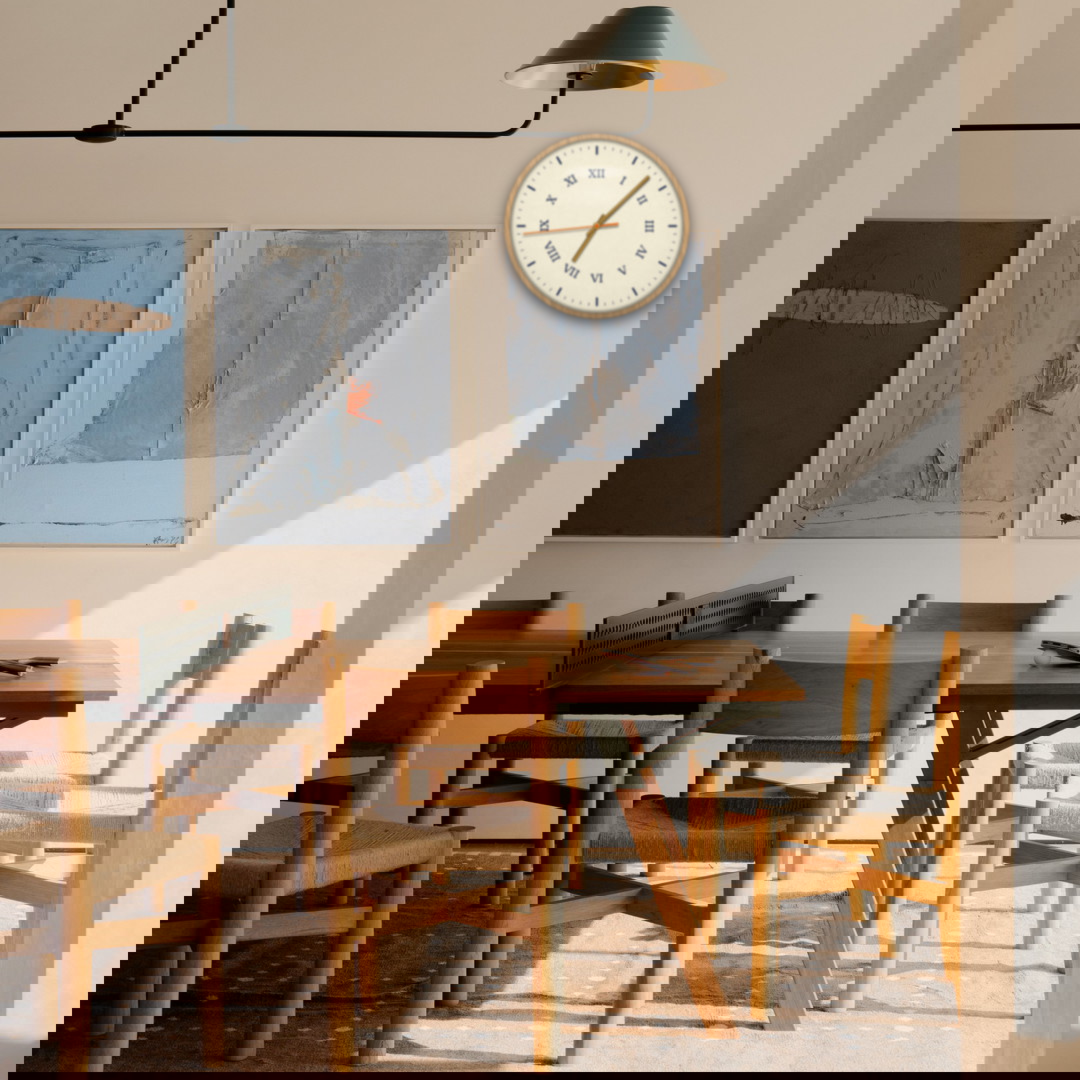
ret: {"hour": 7, "minute": 7, "second": 44}
